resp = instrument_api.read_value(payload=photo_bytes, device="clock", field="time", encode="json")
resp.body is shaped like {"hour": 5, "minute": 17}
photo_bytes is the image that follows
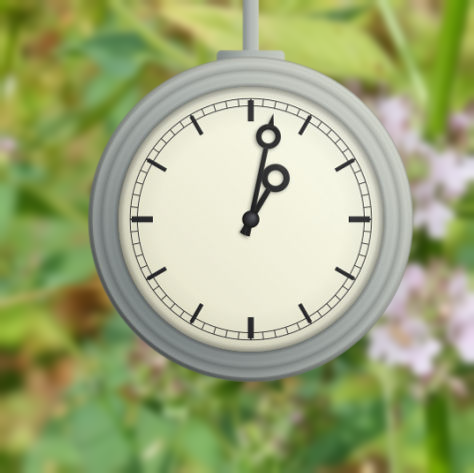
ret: {"hour": 1, "minute": 2}
